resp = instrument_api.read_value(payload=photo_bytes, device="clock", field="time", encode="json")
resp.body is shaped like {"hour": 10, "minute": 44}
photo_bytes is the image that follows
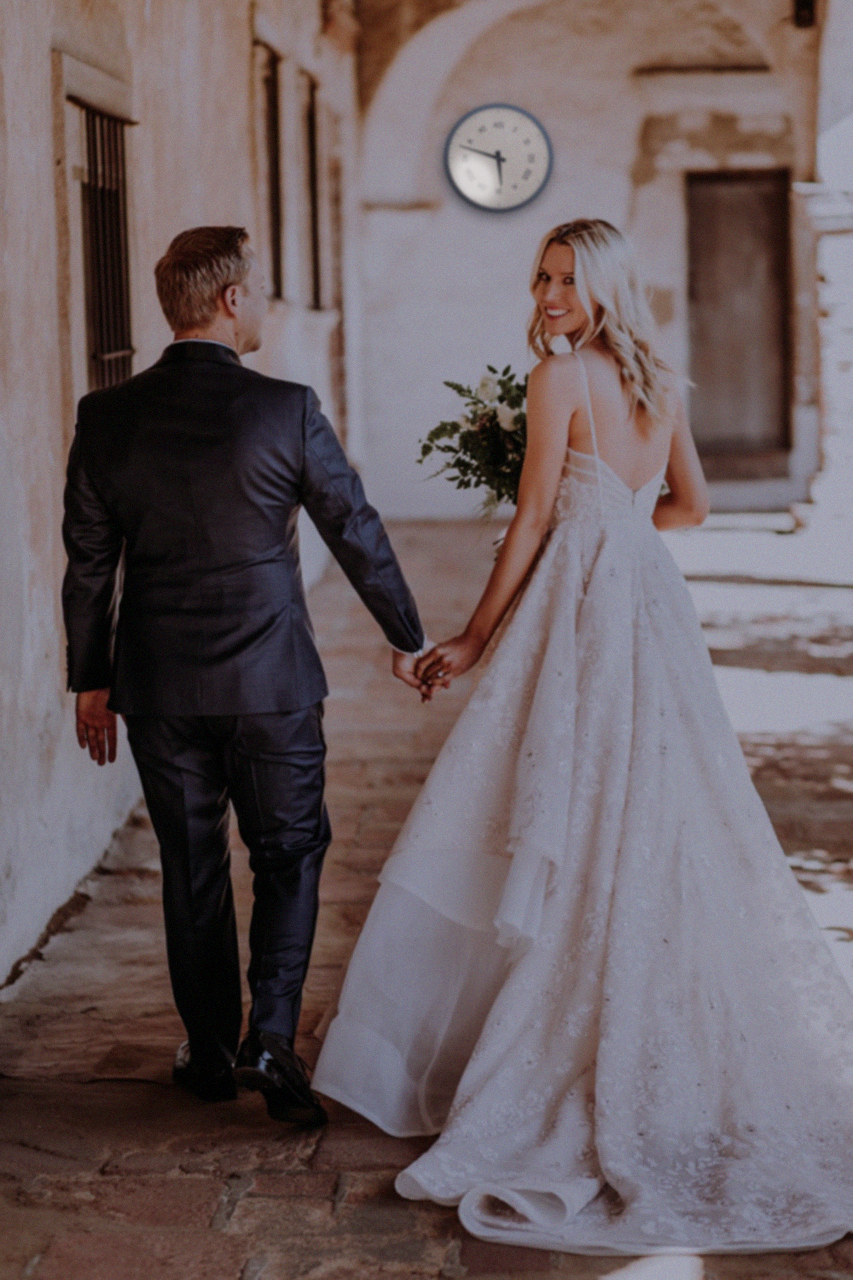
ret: {"hour": 5, "minute": 48}
